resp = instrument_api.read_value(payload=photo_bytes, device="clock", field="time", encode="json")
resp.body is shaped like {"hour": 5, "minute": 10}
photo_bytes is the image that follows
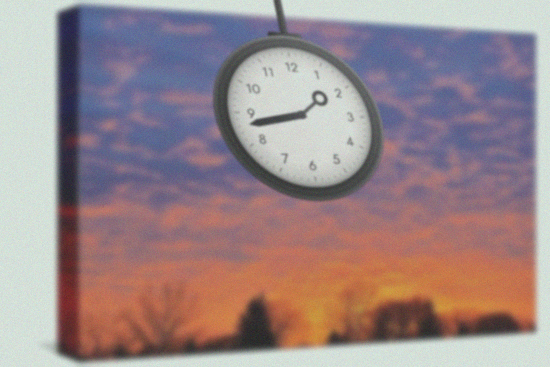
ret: {"hour": 1, "minute": 43}
